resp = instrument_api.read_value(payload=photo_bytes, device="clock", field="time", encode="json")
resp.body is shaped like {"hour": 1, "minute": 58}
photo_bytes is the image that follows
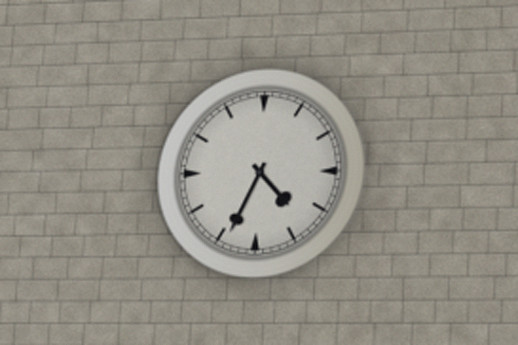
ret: {"hour": 4, "minute": 34}
